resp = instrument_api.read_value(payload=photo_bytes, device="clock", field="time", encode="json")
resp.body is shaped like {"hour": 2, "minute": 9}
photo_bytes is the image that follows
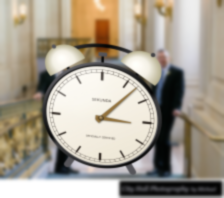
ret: {"hour": 3, "minute": 7}
